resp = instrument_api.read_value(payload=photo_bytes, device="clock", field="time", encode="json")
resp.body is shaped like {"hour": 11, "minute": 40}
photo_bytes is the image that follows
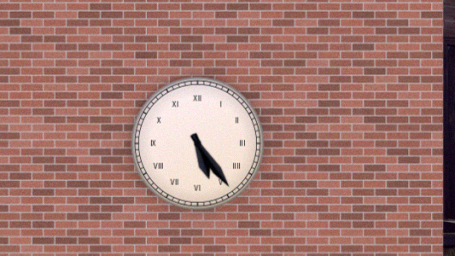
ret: {"hour": 5, "minute": 24}
